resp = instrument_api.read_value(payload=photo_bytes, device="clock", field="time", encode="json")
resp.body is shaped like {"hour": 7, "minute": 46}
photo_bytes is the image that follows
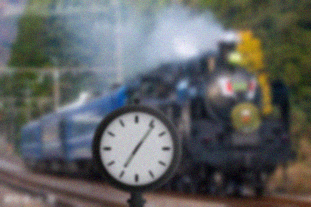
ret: {"hour": 7, "minute": 6}
